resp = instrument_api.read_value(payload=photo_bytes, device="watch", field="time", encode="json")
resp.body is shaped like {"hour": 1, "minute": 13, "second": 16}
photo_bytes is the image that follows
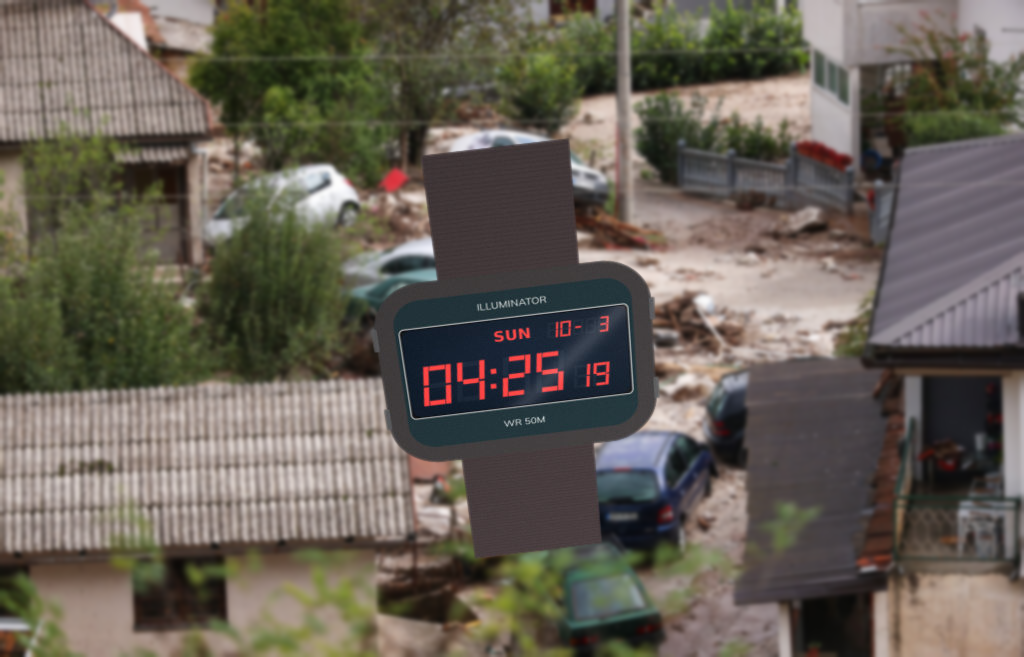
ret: {"hour": 4, "minute": 25, "second": 19}
